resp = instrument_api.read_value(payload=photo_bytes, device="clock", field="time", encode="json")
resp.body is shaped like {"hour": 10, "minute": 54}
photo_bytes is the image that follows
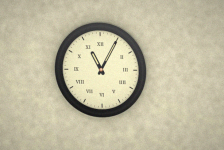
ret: {"hour": 11, "minute": 5}
